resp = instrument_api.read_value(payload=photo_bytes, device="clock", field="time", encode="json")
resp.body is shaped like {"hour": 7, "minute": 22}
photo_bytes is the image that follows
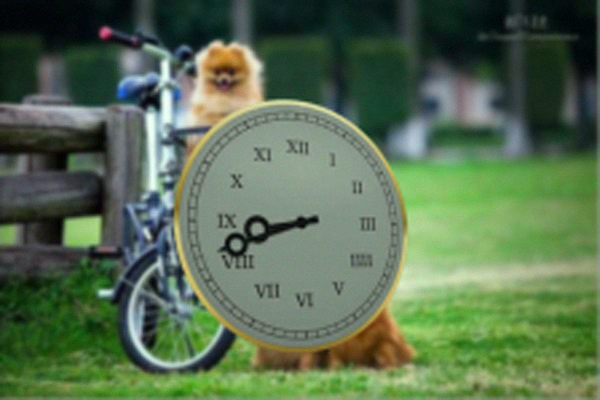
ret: {"hour": 8, "minute": 42}
